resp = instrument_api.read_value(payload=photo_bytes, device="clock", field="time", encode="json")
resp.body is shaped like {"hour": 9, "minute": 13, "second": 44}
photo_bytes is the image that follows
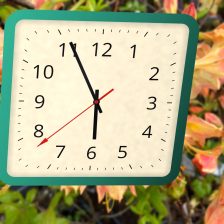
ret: {"hour": 5, "minute": 55, "second": 38}
